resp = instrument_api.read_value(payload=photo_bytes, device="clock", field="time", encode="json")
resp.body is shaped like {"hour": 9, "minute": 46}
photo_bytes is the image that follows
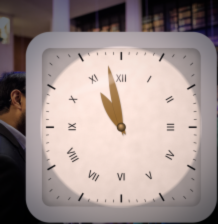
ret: {"hour": 10, "minute": 58}
